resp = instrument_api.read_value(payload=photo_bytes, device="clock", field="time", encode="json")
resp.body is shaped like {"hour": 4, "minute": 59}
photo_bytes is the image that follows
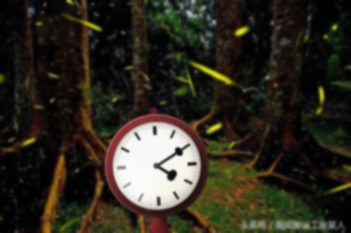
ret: {"hour": 4, "minute": 10}
